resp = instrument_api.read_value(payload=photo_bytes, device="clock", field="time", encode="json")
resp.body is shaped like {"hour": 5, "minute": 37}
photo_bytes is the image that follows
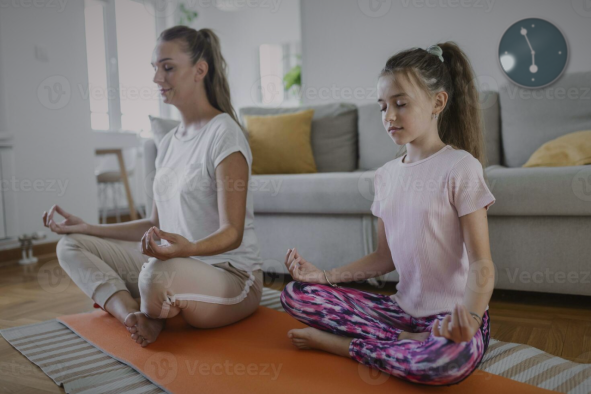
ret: {"hour": 5, "minute": 56}
